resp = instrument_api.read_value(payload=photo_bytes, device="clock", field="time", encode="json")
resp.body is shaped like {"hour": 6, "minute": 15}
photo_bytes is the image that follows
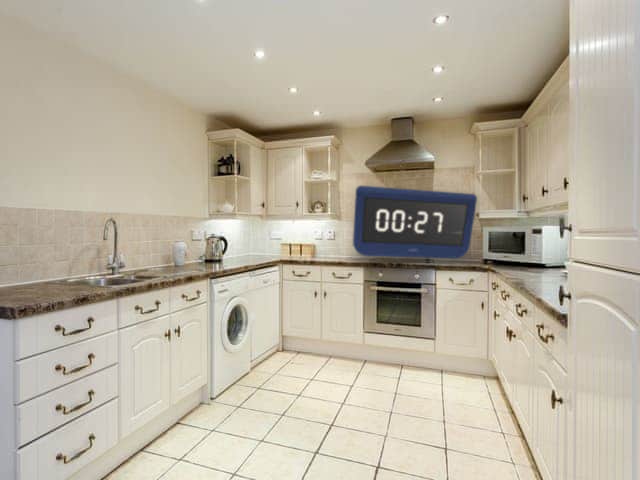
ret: {"hour": 0, "minute": 27}
